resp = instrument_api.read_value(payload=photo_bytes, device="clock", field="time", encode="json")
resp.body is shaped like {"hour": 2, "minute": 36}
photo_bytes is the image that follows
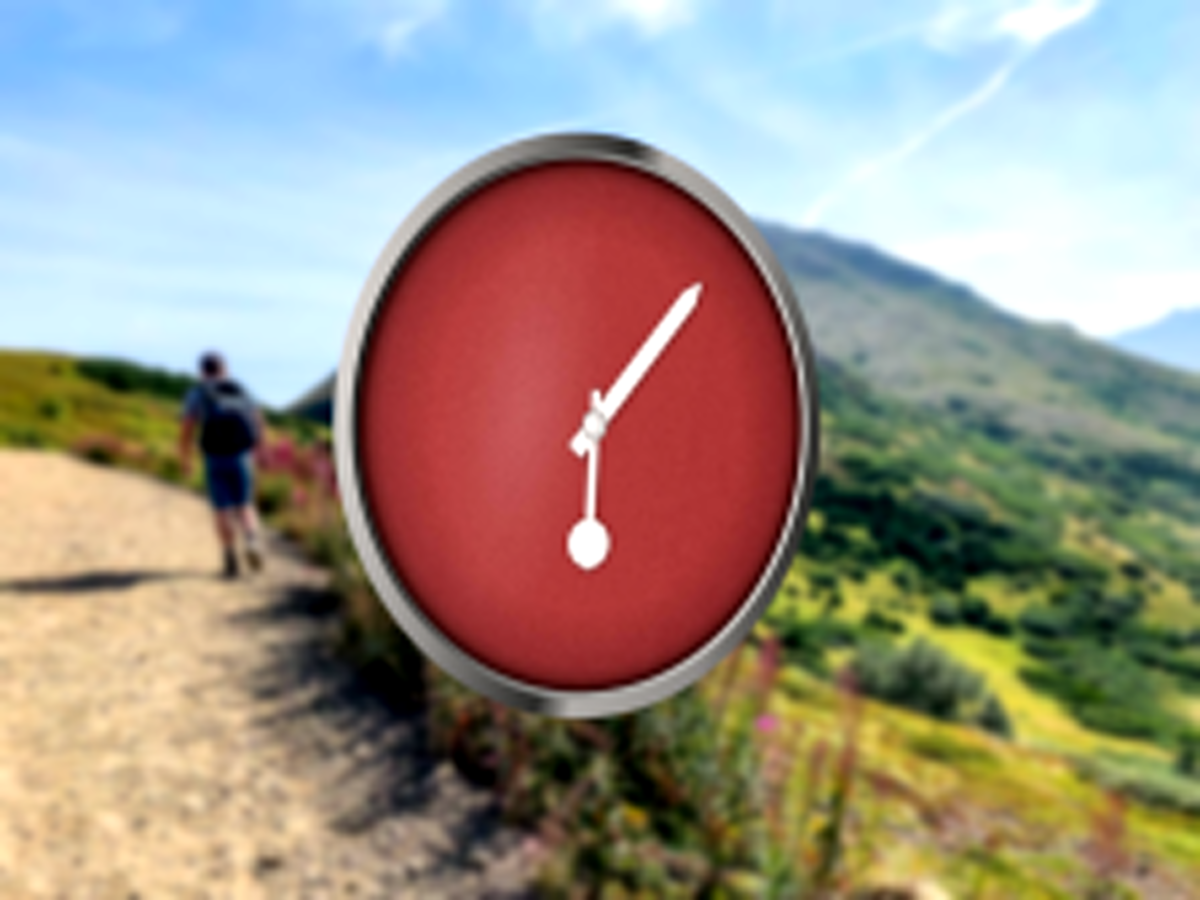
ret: {"hour": 6, "minute": 7}
